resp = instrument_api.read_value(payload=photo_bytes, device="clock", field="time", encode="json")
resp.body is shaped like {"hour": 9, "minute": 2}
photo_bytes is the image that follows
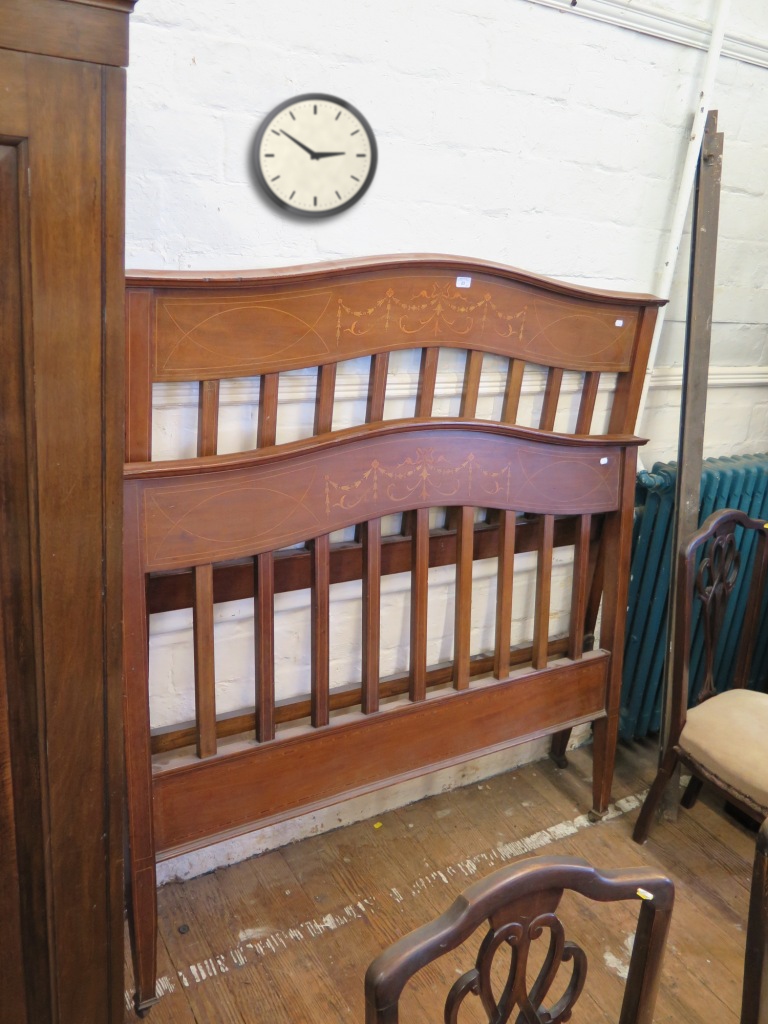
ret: {"hour": 2, "minute": 51}
